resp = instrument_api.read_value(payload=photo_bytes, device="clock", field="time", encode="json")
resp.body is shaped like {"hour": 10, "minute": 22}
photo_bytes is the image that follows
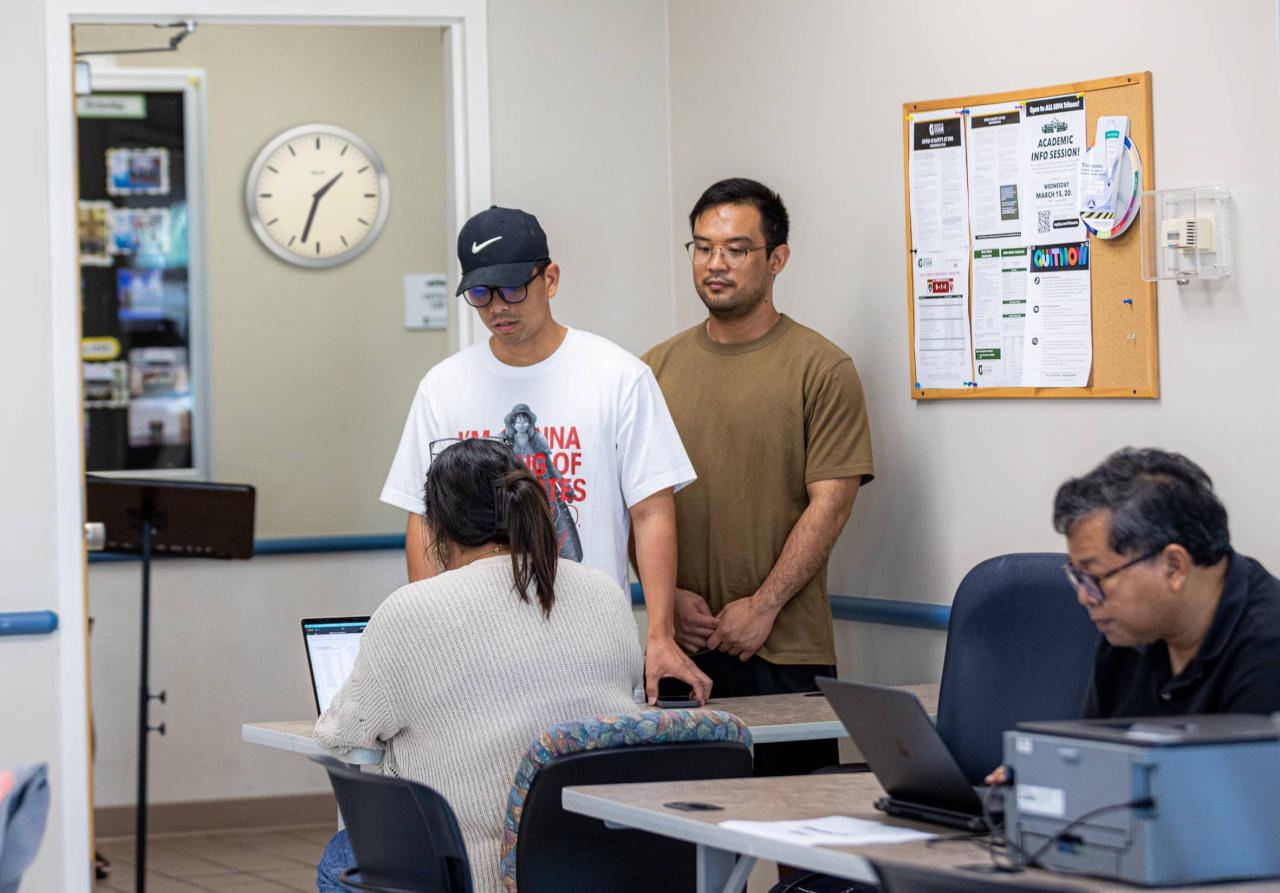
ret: {"hour": 1, "minute": 33}
